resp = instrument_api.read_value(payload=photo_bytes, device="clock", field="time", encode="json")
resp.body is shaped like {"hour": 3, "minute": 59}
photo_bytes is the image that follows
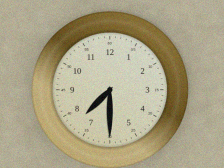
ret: {"hour": 7, "minute": 30}
